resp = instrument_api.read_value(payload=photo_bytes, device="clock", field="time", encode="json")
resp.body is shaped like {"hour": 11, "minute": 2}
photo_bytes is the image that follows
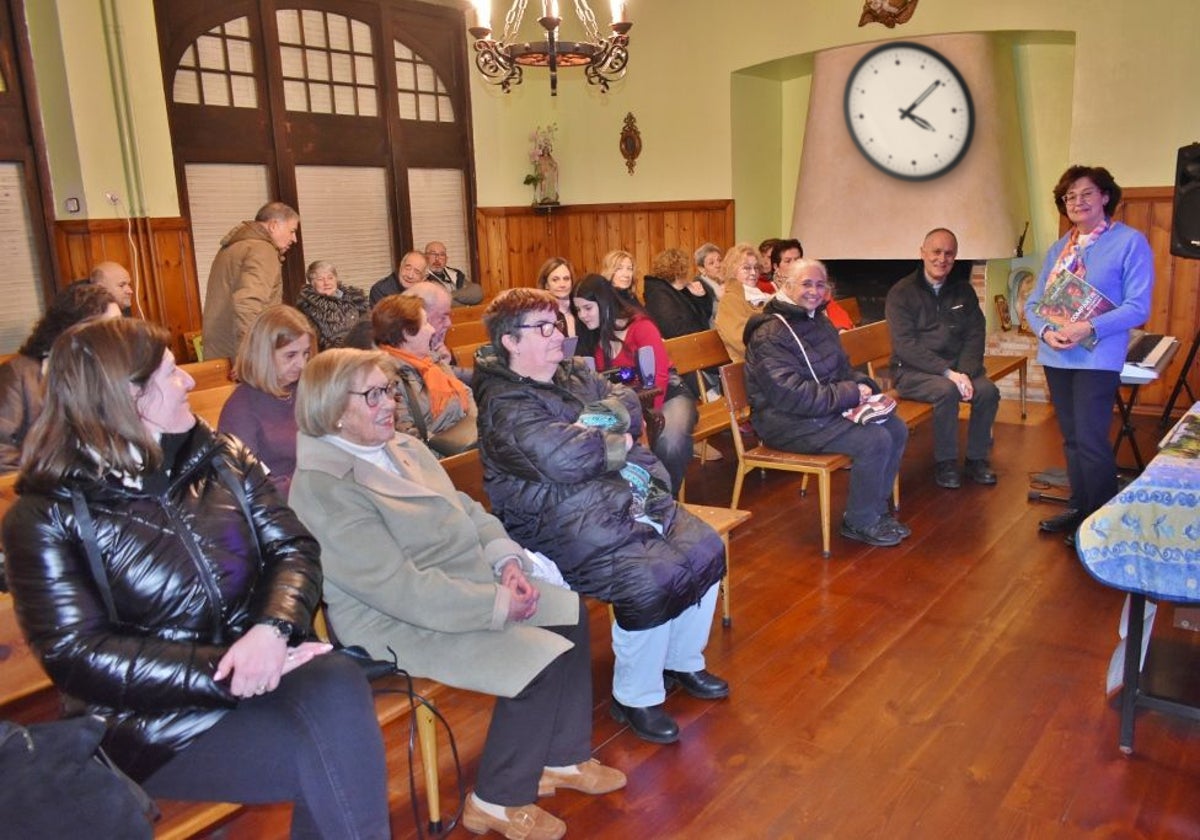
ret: {"hour": 4, "minute": 9}
